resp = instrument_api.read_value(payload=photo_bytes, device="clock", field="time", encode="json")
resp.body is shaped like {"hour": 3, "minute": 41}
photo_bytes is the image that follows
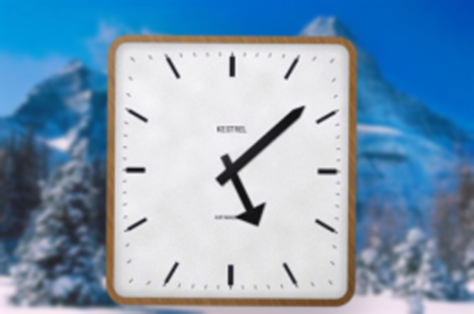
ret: {"hour": 5, "minute": 8}
